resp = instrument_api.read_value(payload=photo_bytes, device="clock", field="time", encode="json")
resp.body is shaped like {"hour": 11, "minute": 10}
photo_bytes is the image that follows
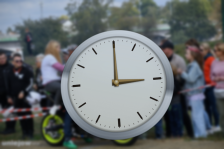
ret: {"hour": 3, "minute": 0}
